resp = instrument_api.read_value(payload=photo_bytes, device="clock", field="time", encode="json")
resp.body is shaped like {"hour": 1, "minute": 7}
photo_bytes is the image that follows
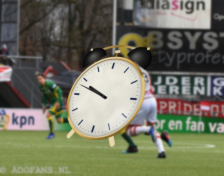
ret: {"hour": 9, "minute": 48}
